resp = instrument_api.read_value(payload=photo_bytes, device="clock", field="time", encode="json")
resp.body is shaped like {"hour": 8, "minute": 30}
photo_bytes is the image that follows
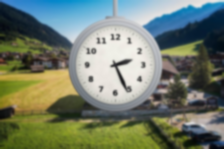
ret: {"hour": 2, "minute": 26}
